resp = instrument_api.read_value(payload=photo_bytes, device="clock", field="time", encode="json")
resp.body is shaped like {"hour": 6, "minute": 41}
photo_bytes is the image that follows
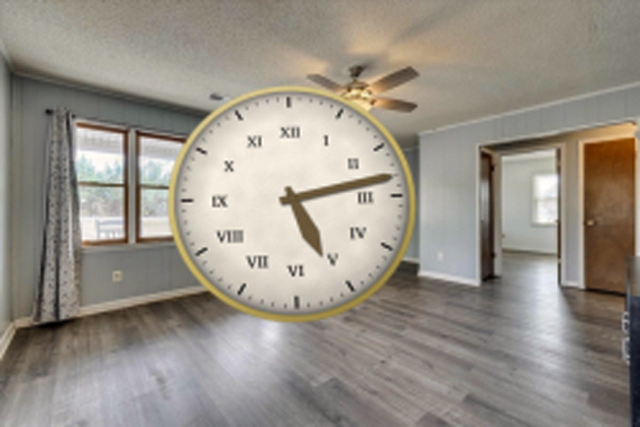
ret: {"hour": 5, "minute": 13}
